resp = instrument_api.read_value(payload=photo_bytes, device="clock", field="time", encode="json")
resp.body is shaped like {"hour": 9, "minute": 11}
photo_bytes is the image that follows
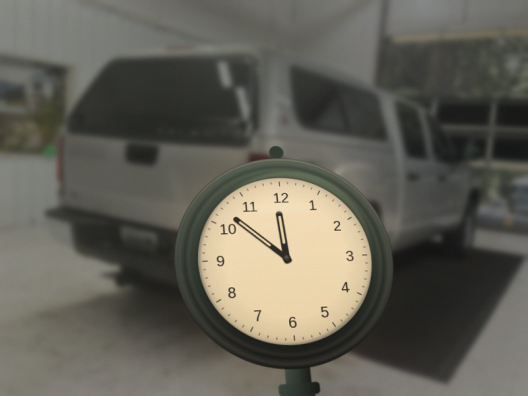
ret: {"hour": 11, "minute": 52}
